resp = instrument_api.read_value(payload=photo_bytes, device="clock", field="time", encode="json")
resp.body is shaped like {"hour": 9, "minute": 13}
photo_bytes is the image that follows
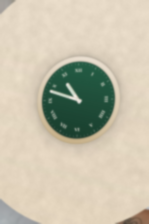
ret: {"hour": 10, "minute": 48}
